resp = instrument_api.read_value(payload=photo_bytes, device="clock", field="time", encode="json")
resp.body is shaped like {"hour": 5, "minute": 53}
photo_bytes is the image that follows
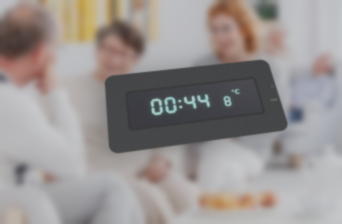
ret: {"hour": 0, "minute": 44}
